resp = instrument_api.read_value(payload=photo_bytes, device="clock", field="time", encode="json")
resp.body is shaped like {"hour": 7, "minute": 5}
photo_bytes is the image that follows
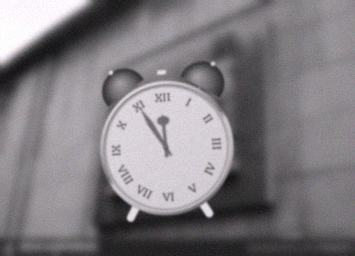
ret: {"hour": 11, "minute": 55}
